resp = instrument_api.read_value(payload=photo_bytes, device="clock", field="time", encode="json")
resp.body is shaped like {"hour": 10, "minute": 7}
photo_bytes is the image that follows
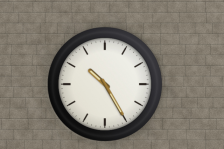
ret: {"hour": 10, "minute": 25}
